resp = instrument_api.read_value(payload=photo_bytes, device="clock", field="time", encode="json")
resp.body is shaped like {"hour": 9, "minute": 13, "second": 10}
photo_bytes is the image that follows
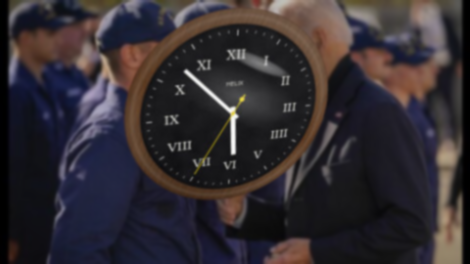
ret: {"hour": 5, "minute": 52, "second": 35}
